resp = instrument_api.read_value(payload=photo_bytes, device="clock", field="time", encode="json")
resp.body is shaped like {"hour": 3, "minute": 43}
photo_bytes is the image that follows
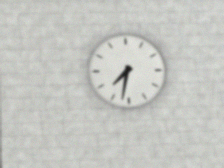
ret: {"hour": 7, "minute": 32}
